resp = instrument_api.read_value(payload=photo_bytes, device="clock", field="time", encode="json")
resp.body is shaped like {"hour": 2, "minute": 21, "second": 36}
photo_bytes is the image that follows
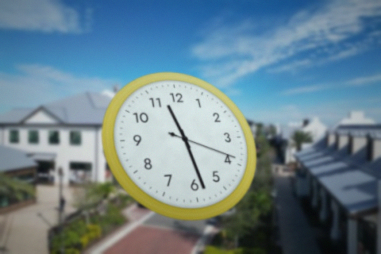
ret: {"hour": 11, "minute": 28, "second": 19}
